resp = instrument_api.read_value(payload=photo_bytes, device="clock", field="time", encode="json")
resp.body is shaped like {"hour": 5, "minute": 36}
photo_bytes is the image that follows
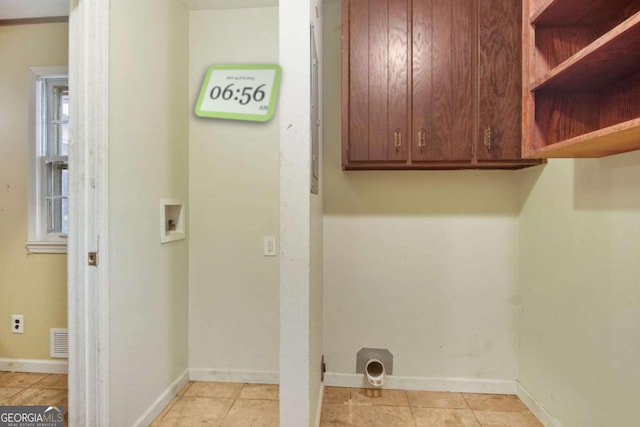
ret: {"hour": 6, "minute": 56}
